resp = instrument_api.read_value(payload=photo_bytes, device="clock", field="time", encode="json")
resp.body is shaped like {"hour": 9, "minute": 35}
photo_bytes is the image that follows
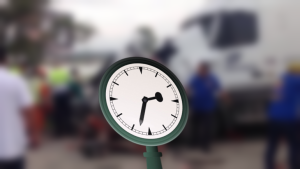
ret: {"hour": 2, "minute": 33}
